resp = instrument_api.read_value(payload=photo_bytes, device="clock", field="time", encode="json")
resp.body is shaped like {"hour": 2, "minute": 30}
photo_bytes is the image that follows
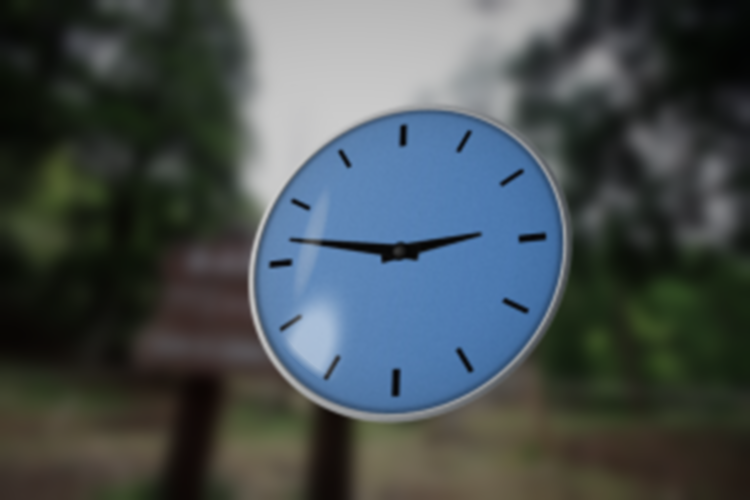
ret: {"hour": 2, "minute": 47}
